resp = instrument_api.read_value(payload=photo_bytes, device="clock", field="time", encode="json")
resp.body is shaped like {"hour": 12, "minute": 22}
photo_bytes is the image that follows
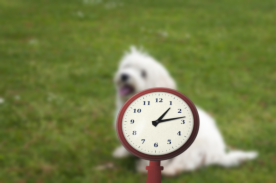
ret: {"hour": 1, "minute": 13}
